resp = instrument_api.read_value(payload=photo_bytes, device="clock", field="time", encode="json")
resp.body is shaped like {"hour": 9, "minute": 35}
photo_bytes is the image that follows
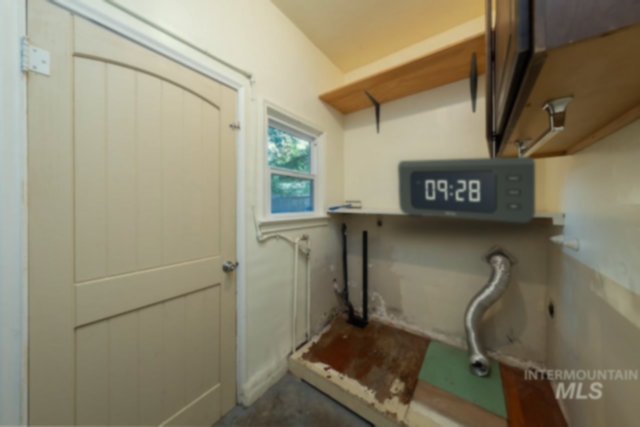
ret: {"hour": 9, "minute": 28}
